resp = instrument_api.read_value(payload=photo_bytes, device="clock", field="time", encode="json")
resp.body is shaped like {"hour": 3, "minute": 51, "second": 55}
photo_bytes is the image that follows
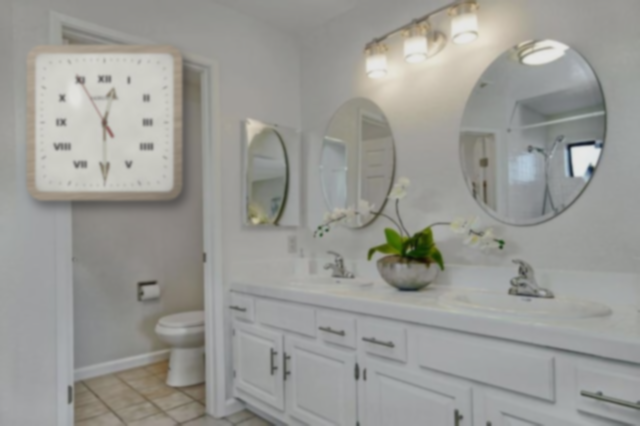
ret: {"hour": 12, "minute": 29, "second": 55}
